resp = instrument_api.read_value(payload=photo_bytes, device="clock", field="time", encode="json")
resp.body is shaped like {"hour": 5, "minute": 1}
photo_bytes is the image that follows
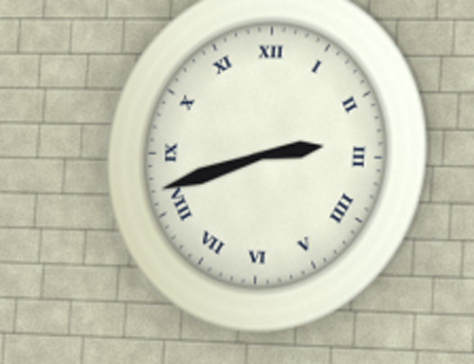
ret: {"hour": 2, "minute": 42}
